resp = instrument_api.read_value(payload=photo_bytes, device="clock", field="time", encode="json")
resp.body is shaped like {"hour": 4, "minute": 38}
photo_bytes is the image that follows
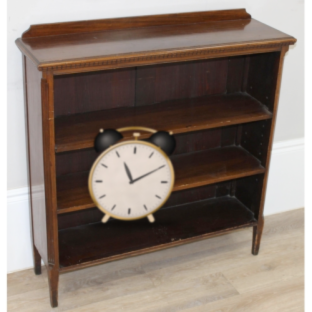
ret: {"hour": 11, "minute": 10}
